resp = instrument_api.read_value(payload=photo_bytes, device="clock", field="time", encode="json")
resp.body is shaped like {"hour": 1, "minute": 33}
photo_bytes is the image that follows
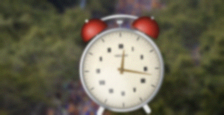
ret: {"hour": 12, "minute": 17}
